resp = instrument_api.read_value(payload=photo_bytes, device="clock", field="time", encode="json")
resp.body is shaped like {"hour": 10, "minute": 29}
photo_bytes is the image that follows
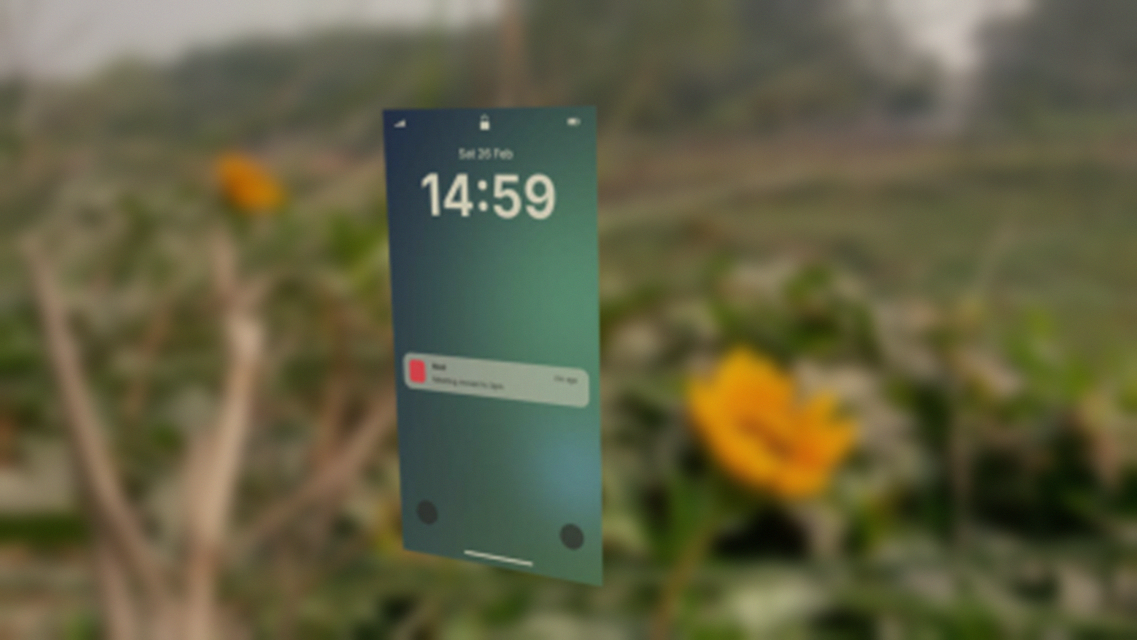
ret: {"hour": 14, "minute": 59}
